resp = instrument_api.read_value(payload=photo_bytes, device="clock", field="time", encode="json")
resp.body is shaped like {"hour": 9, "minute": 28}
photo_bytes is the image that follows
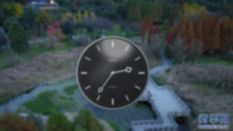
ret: {"hour": 2, "minute": 36}
